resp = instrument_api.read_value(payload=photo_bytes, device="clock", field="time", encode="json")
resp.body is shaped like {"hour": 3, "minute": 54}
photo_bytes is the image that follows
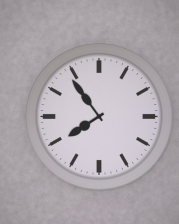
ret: {"hour": 7, "minute": 54}
